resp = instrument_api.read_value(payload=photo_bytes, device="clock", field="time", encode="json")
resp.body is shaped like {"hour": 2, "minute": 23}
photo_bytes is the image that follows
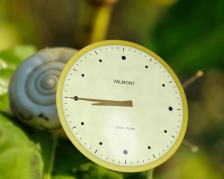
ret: {"hour": 8, "minute": 45}
